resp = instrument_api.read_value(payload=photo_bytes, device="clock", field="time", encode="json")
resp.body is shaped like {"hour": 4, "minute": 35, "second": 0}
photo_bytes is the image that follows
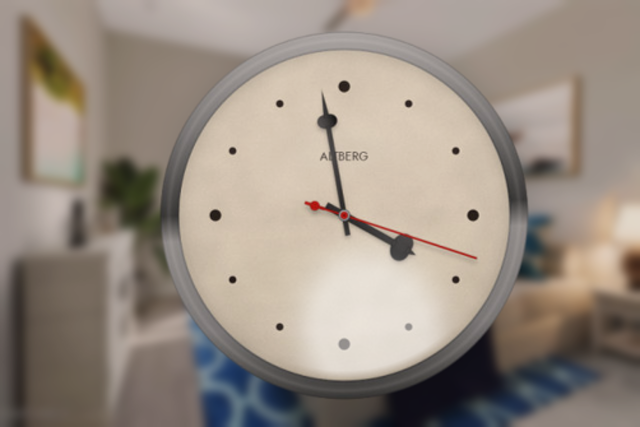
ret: {"hour": 3, "minute": 58, "second": 18}
